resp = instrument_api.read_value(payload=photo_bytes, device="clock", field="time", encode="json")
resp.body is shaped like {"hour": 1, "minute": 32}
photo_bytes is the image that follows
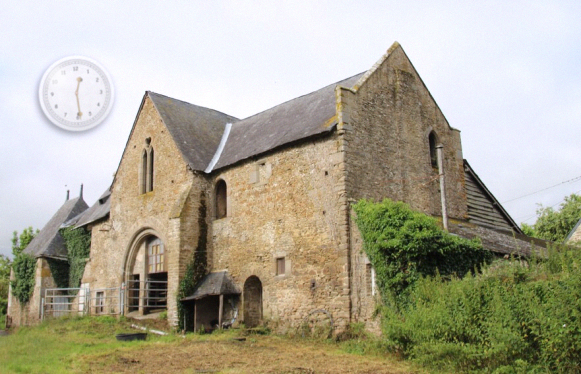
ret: {"hour": 12, "minute": 29}
